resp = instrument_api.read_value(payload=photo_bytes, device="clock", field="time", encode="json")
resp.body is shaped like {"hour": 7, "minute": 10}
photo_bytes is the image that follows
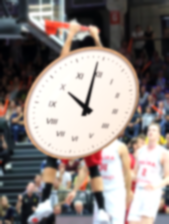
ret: {"hour": 9, "minute": 59}
